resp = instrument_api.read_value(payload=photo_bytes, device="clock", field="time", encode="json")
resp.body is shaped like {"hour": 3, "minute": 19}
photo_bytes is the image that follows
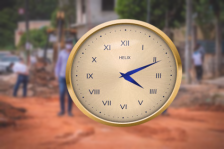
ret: {"hour": 4, "minute": 11}
